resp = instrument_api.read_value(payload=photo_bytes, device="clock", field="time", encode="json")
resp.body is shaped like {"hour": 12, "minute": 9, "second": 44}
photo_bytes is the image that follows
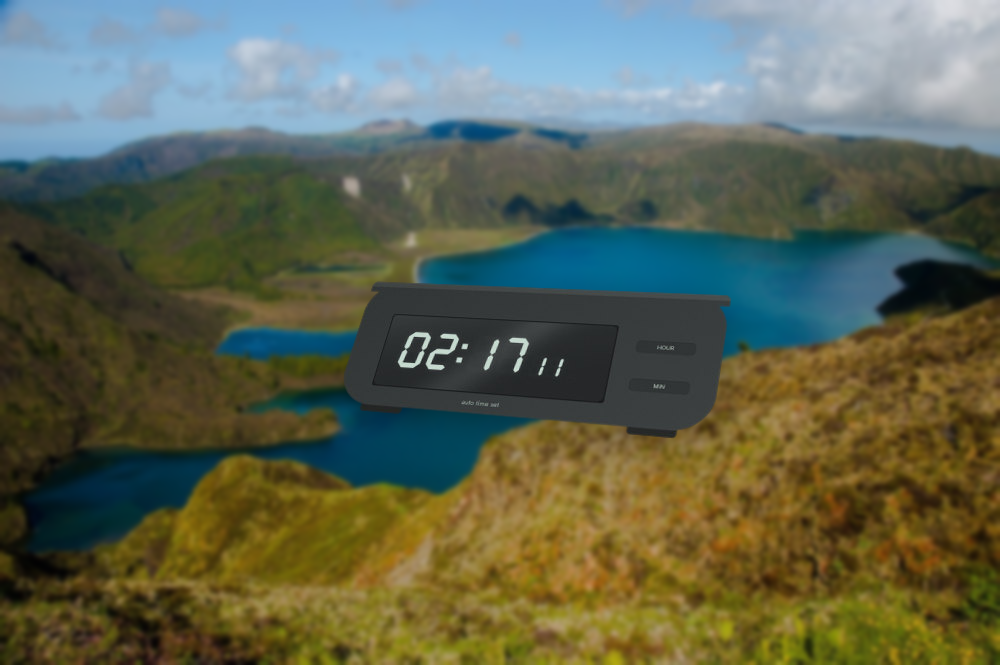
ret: {"hour": 2, "minute": 17, "second": 11}
